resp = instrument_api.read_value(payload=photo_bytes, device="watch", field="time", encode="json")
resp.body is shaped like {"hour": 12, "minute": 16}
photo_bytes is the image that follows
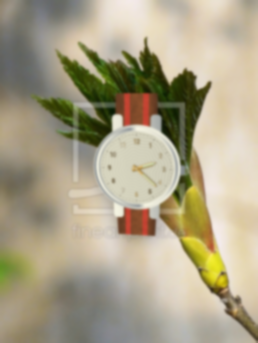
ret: {"hour": 2, "minute": 22}
